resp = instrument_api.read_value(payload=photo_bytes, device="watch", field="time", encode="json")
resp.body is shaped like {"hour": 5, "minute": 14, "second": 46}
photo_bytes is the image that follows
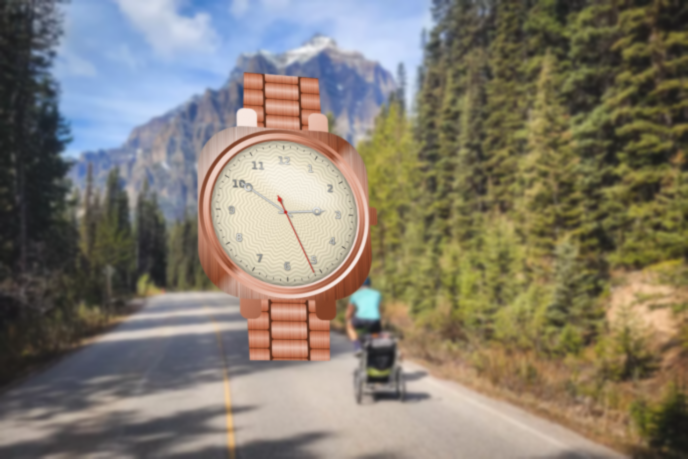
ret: {"hour": 2, "minute": 50, "second": 26}
